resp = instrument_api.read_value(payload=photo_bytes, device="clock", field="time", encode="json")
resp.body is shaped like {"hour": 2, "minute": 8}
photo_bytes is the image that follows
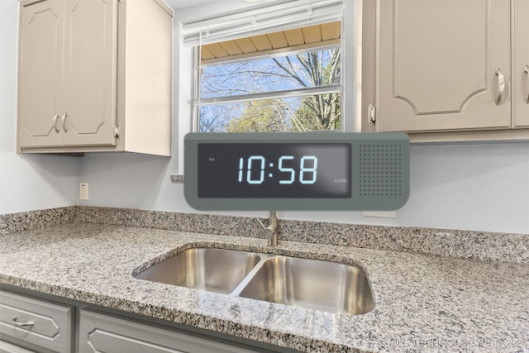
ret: {"hour": 10, "minute": 58}
